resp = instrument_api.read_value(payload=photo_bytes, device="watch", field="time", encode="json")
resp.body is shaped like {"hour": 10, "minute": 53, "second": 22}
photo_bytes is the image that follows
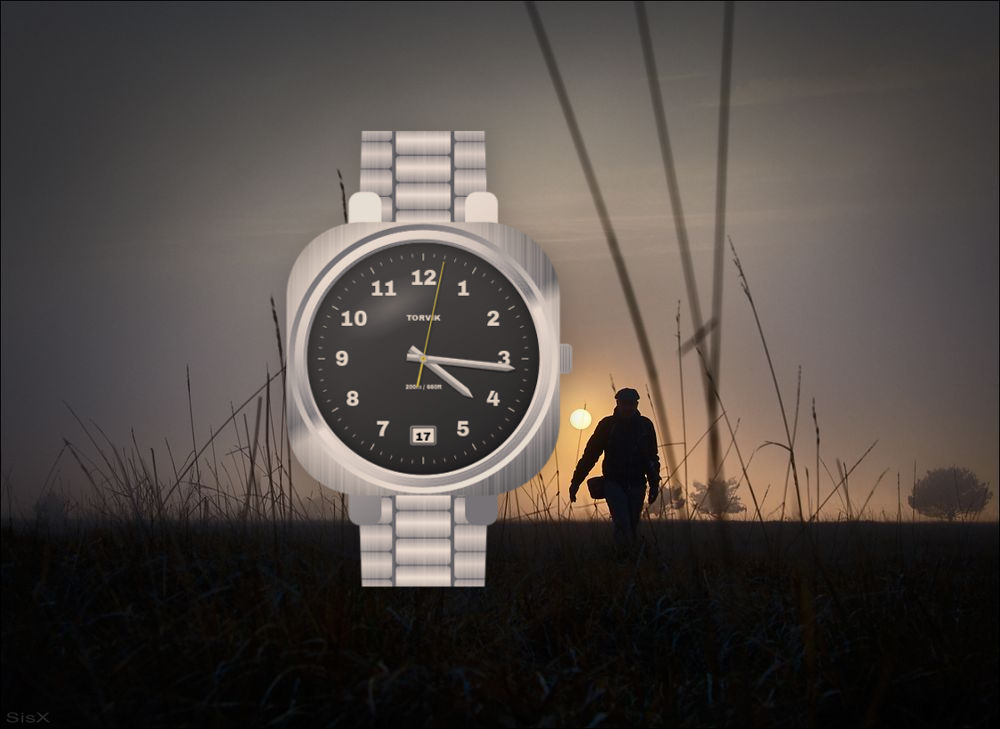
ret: {"hour": 4, "minute": 16, "second": 2}
